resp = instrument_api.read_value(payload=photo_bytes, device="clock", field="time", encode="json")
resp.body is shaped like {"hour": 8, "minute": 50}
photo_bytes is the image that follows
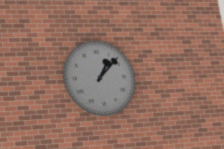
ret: {"hour": 1, "minute": 8}
